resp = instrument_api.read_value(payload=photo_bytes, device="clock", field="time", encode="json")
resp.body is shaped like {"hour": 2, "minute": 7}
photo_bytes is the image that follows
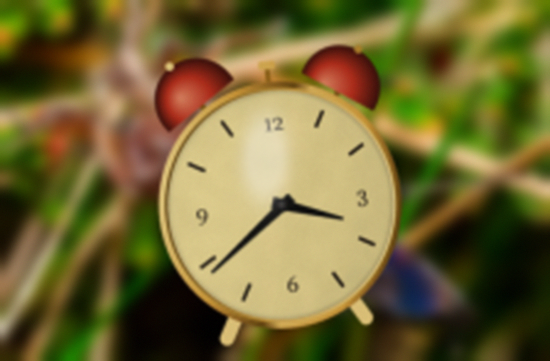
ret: {"hour": 3, "minute": 39}
